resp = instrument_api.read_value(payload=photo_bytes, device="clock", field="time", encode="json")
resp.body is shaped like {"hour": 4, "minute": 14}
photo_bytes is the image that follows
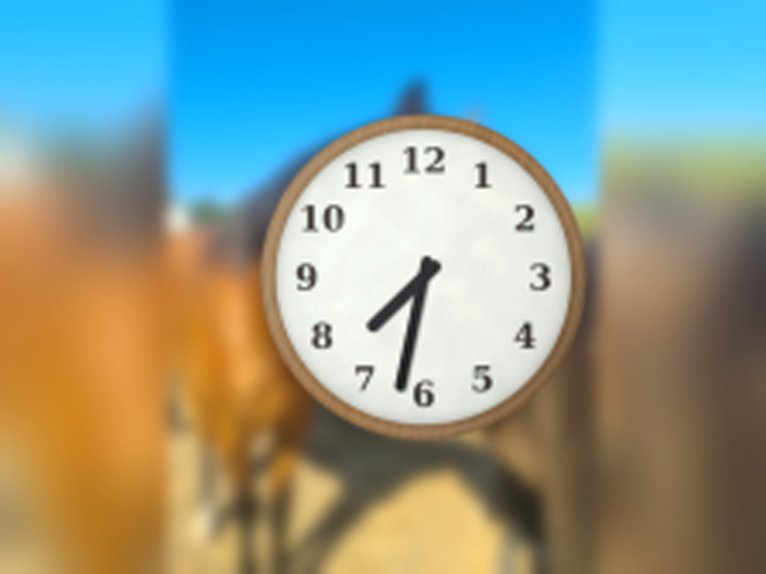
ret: {"hour": 7, "minute": 32}
